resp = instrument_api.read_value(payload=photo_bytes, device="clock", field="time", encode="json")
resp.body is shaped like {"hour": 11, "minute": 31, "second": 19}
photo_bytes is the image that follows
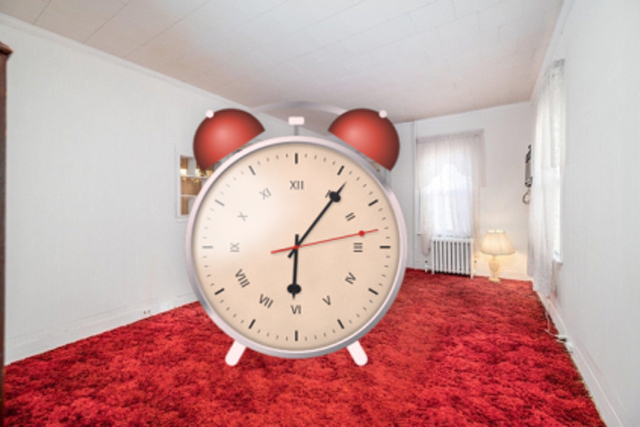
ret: {"hour": 6, "minute": 6, "second": 13}
